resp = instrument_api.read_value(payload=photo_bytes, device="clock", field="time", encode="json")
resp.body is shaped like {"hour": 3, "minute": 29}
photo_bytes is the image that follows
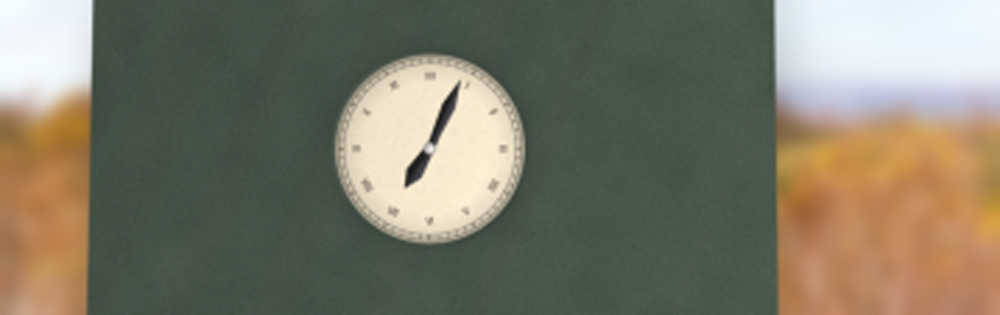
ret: {"hour": 7, "minute": 4}
